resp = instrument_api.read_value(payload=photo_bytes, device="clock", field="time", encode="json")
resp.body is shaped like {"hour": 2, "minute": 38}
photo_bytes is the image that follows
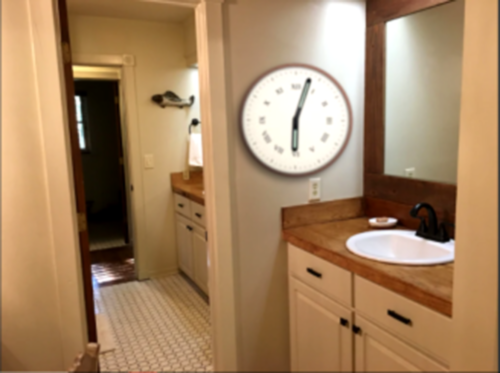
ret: {"hour": 6, "minute": 3}
